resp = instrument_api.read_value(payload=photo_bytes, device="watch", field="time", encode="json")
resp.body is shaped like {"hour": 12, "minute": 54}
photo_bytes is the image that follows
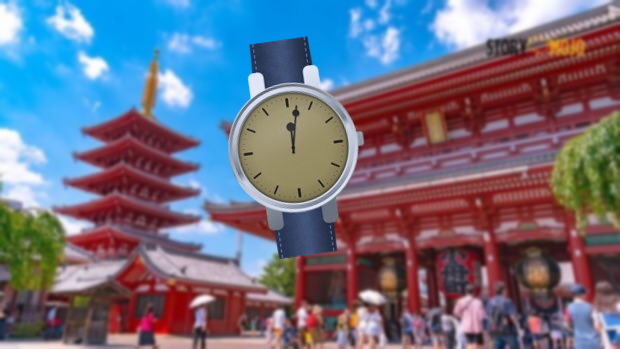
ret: {"hour": 12, "minute": 2}
